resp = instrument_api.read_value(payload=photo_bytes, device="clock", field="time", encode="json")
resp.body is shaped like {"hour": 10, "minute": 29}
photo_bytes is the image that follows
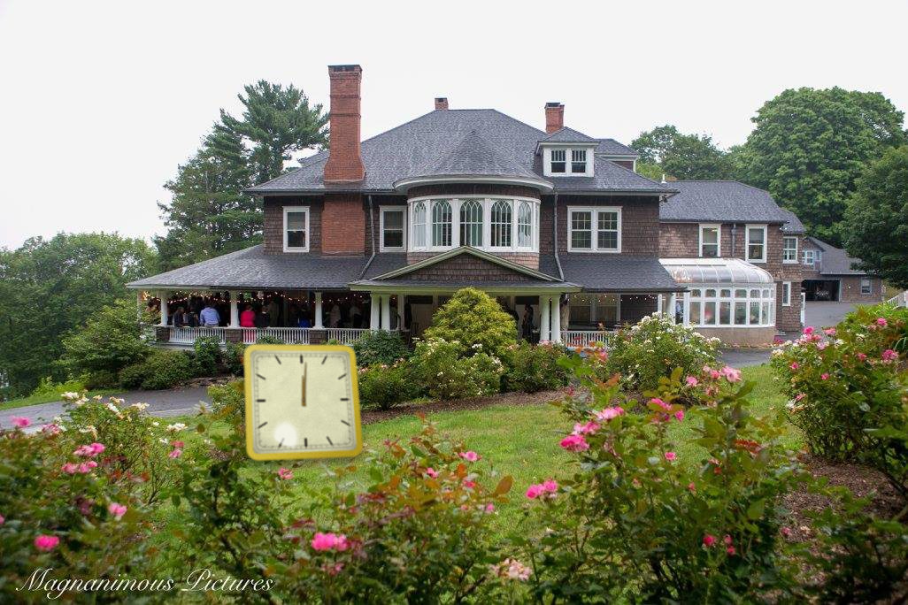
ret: {"hour": 12, "minute": 1}
